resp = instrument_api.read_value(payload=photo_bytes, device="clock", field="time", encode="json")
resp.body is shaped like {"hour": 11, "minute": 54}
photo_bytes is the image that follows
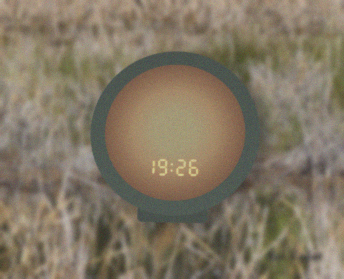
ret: {"hour": 19, "minute": 26}
